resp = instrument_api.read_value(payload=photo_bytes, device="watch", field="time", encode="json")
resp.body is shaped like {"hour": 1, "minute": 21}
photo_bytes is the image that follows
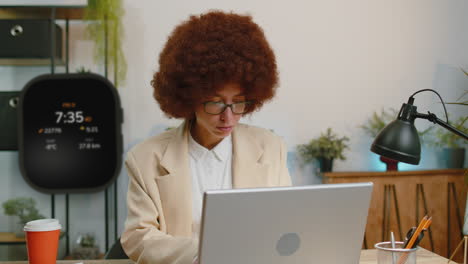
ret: {"hour": 7, "minute": 35}
